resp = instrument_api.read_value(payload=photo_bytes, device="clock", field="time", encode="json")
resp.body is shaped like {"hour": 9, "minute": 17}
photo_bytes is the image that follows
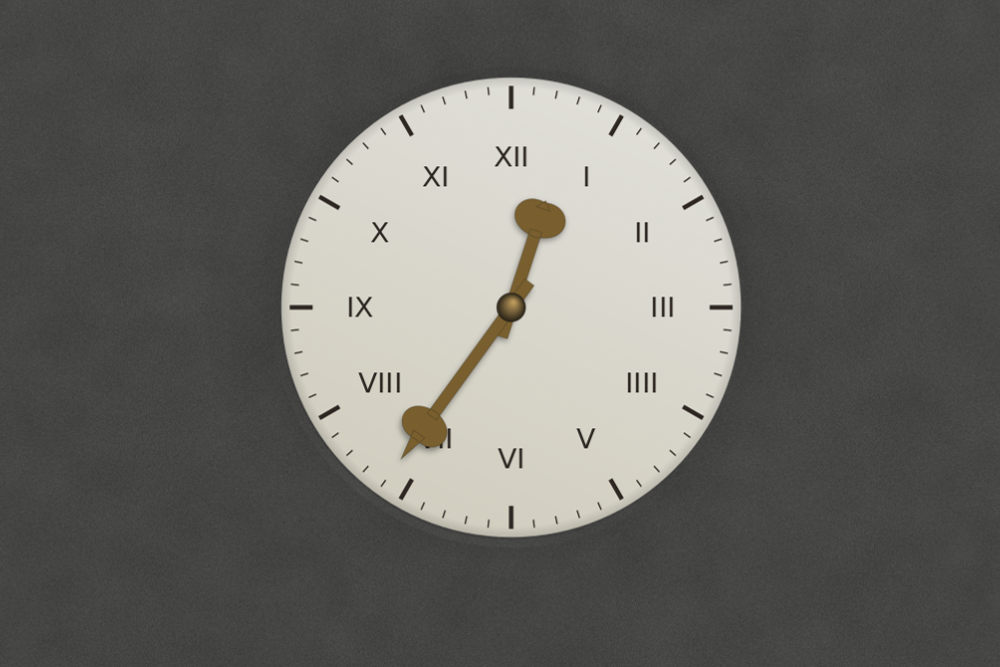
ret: {"hour": 12, "minute": 36}
